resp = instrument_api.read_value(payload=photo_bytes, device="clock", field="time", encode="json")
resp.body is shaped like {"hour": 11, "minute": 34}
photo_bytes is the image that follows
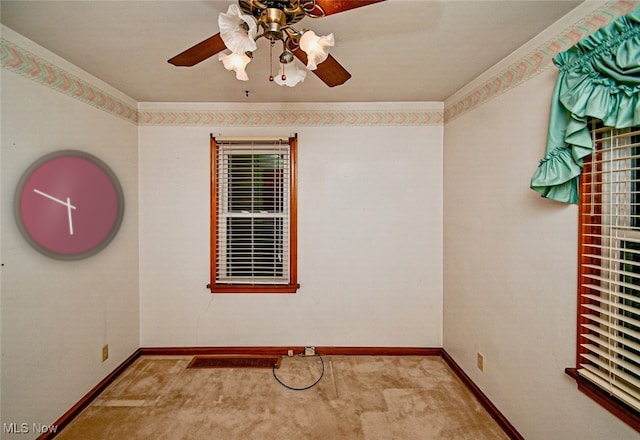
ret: {"hour": 5, "minute": 49}
